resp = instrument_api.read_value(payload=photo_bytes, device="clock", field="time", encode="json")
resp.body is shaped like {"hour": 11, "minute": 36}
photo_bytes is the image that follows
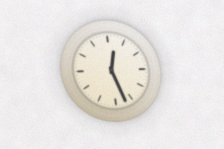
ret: {"hour": 12, "minute": 27}
